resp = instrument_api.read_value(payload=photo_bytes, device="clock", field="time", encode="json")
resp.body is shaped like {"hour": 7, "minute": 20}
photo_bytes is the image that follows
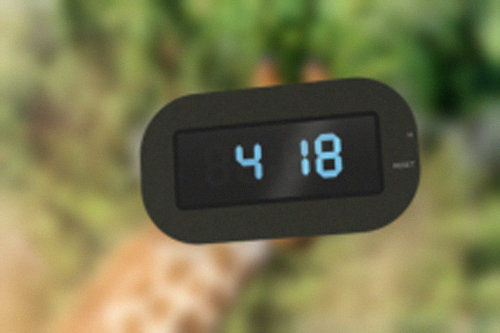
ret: {"hour": 4, "minute": 18}
